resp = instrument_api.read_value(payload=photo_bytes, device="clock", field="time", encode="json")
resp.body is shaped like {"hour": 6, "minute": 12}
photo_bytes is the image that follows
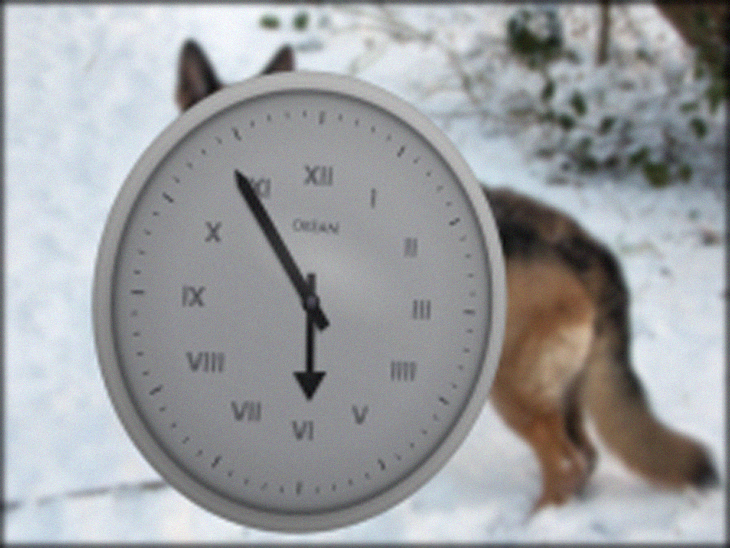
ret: {"hour": 5, "minute": 54}
